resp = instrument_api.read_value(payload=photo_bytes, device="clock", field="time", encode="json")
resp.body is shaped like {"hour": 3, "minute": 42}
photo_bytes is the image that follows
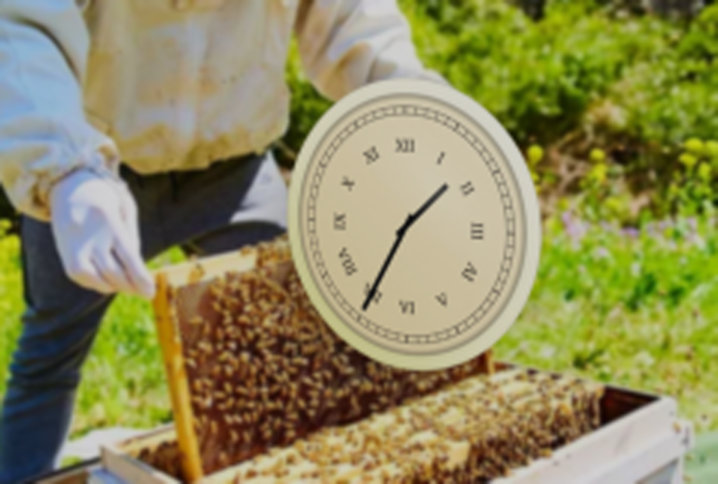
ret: {"hour": 1, "minute": 35}
